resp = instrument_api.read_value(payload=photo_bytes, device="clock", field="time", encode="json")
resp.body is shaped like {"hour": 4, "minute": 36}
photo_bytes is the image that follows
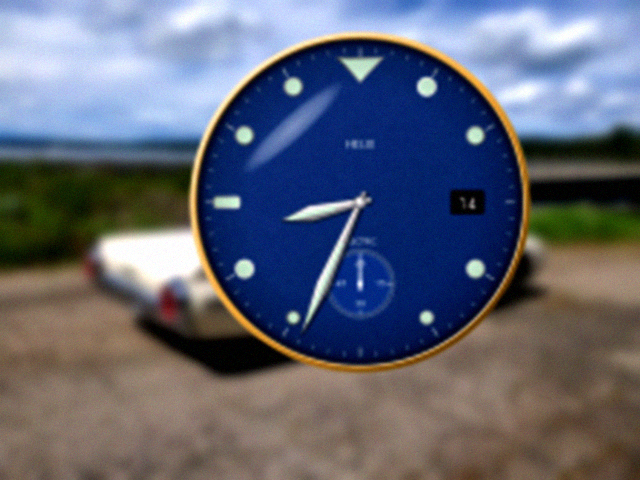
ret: {"hour": 8, "minute": 34}
